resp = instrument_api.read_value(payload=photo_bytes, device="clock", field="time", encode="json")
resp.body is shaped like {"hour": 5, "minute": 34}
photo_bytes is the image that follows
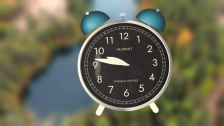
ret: {"hour": 9, "minute": 47}
